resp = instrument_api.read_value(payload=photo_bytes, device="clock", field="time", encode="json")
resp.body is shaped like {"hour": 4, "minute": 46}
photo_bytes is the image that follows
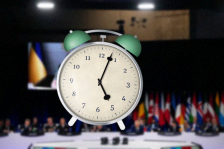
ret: {"hour": 5, "minute": 3}
